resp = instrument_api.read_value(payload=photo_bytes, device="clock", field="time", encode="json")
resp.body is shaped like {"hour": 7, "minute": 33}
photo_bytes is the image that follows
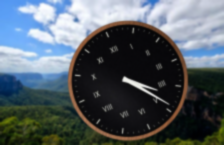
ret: {"hour": 4, "minute": 24}
